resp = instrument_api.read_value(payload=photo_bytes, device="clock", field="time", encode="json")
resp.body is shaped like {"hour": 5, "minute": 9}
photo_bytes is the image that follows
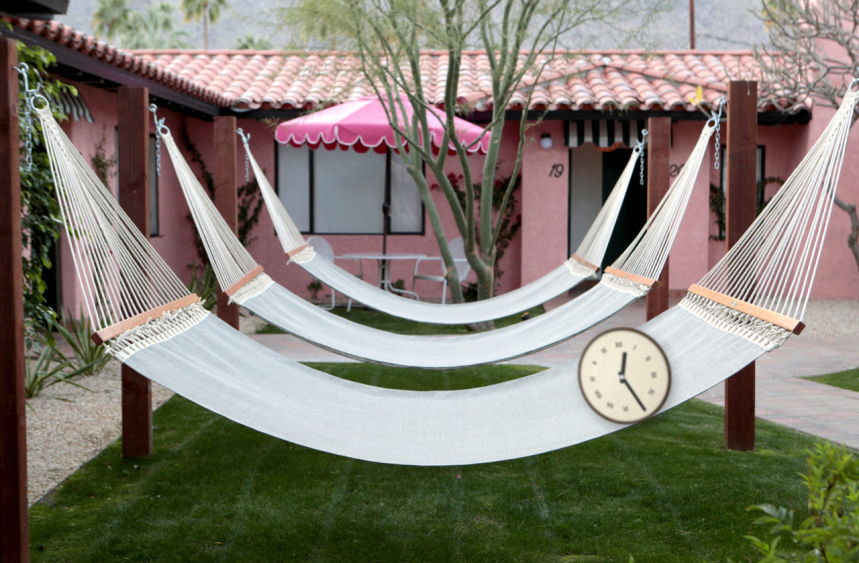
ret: {"hour": 12, "minute": 25}
